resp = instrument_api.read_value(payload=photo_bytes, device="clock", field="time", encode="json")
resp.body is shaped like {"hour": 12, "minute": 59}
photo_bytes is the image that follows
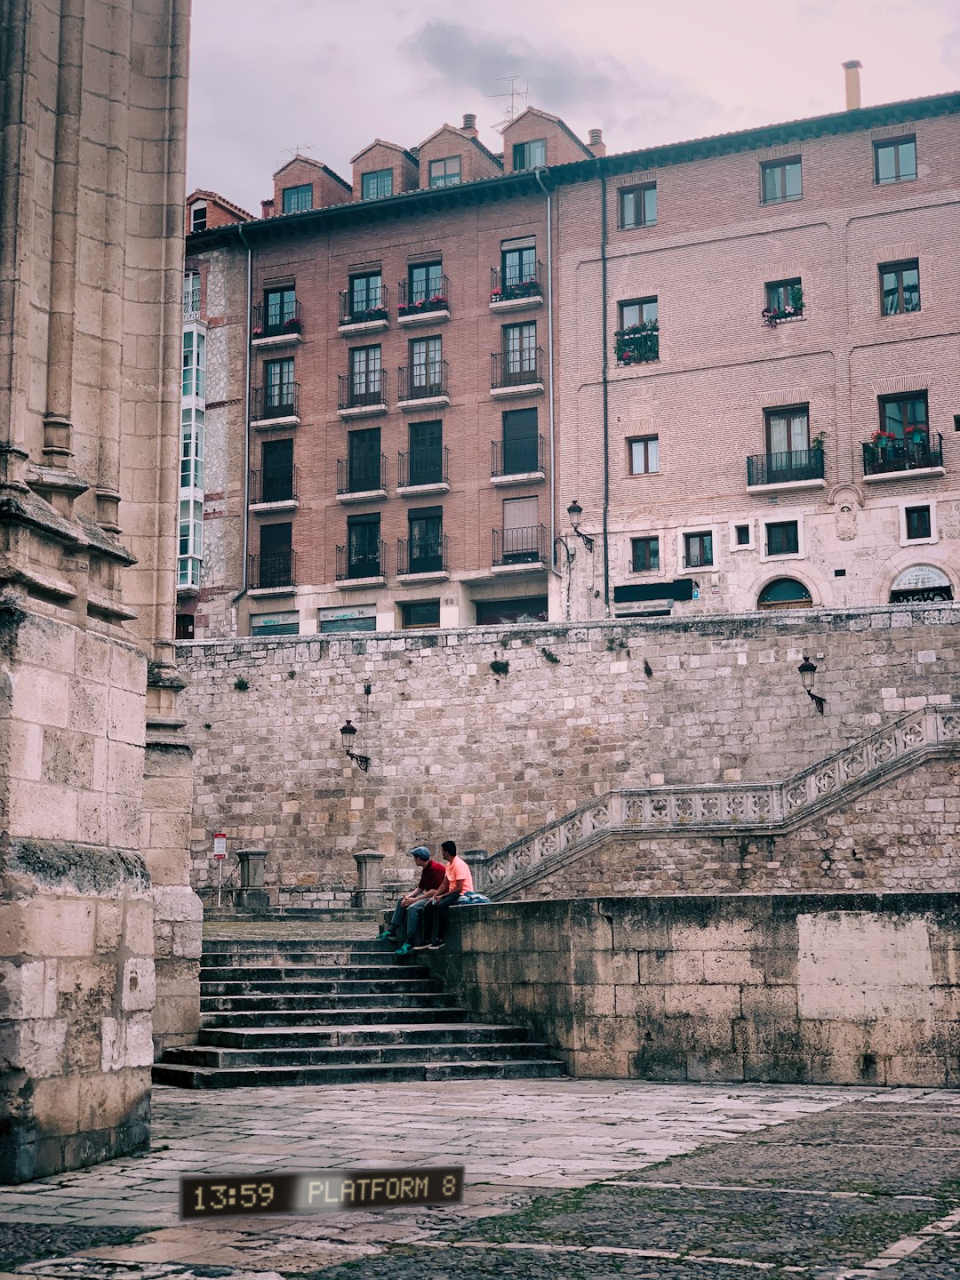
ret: {"hour": 13, "minute": 59}
